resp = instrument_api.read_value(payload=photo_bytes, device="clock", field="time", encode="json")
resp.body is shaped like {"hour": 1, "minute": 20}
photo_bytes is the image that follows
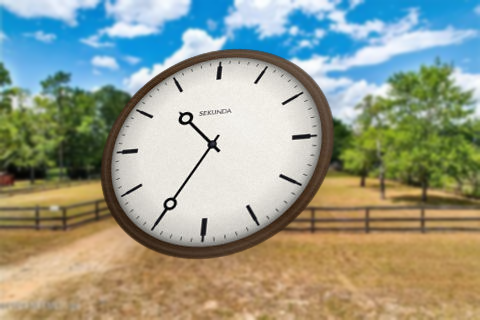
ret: {"hour": 10, "minute": 35}
